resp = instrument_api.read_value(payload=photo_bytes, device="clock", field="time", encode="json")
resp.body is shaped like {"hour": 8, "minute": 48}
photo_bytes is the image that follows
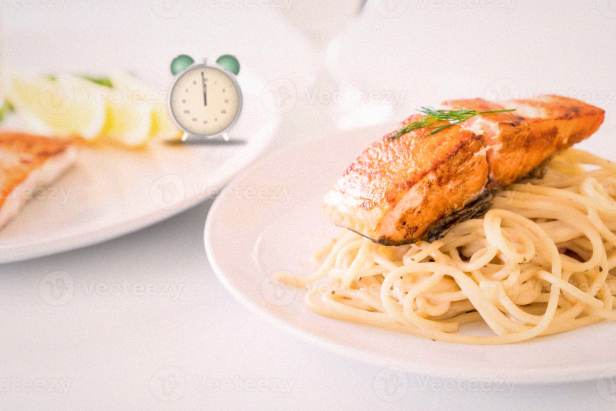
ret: {"hour": 11, "minute": 59}
